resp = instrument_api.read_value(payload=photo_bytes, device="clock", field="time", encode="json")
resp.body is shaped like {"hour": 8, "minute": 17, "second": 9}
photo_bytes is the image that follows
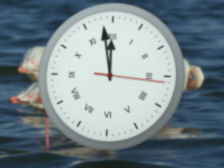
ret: {"hour": 11, "minute": 58, "second": 16}
